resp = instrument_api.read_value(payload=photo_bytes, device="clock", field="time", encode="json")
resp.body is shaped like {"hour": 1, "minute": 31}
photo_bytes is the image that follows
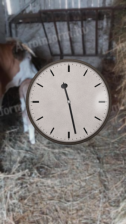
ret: {"hour": 11, "minute": 28}
